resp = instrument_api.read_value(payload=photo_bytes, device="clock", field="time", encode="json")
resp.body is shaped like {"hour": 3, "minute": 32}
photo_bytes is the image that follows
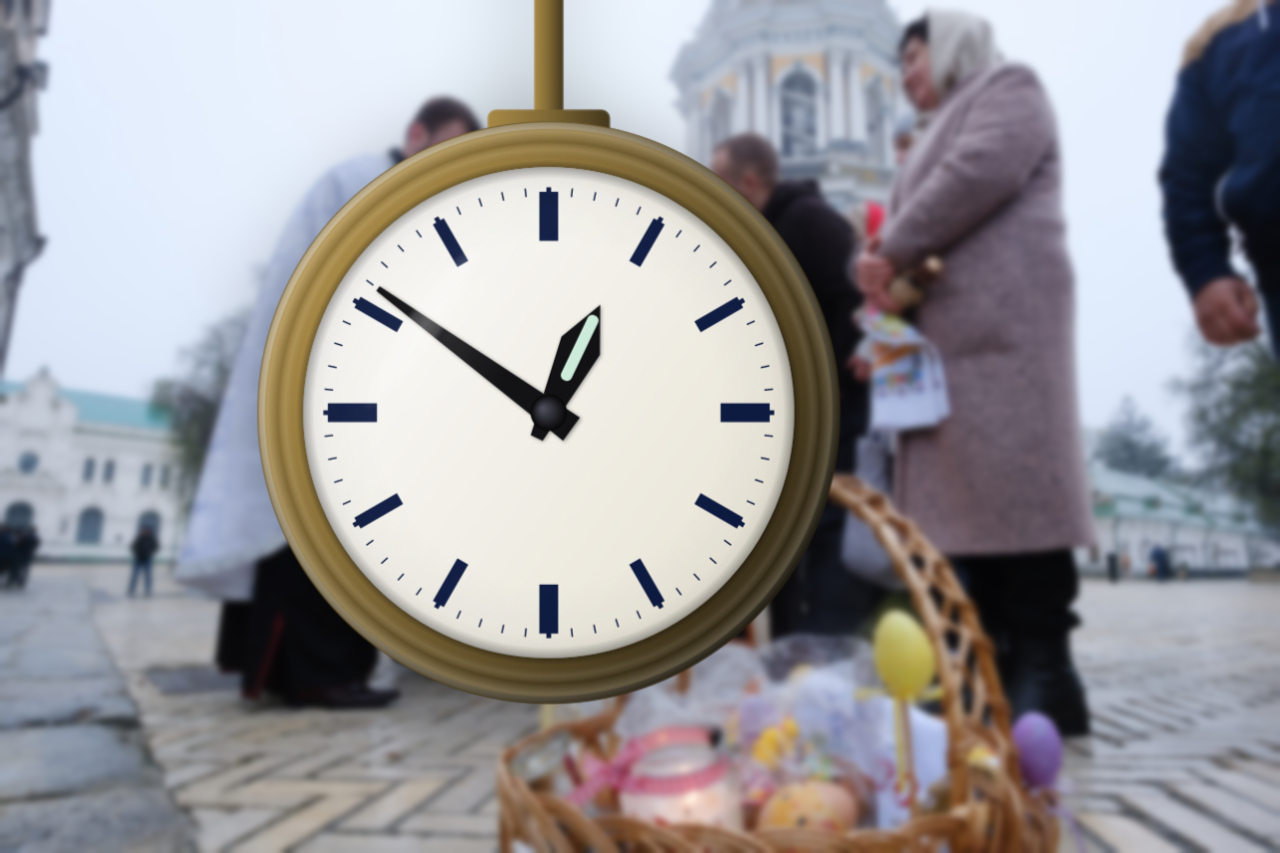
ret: {"hour": 12, "minute": 51}
